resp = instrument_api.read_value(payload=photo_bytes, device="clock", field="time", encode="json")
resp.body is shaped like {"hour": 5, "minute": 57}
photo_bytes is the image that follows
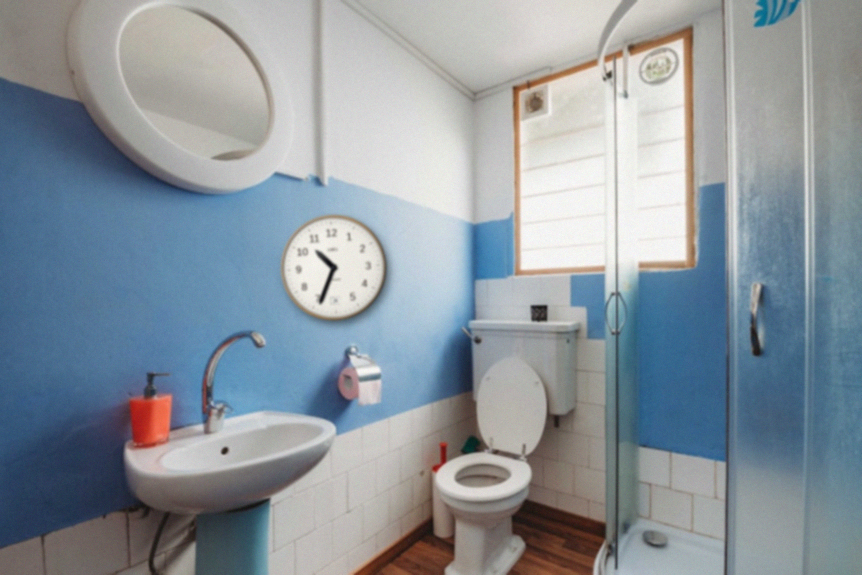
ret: {"hour": 10, "minute": 34}
